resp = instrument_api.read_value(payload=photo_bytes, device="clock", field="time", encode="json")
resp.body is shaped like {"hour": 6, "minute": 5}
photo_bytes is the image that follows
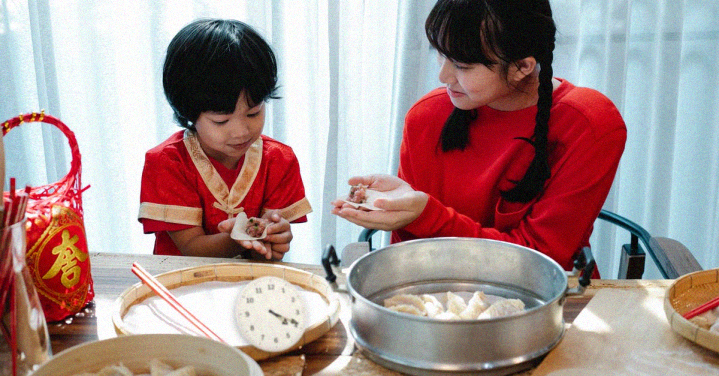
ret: {"hour": 4, "minute": 19}
